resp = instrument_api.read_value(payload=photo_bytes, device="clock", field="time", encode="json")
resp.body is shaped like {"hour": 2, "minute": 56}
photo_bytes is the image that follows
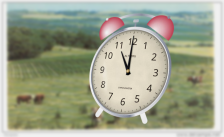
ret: {"hour": 11, "minute": 0}
